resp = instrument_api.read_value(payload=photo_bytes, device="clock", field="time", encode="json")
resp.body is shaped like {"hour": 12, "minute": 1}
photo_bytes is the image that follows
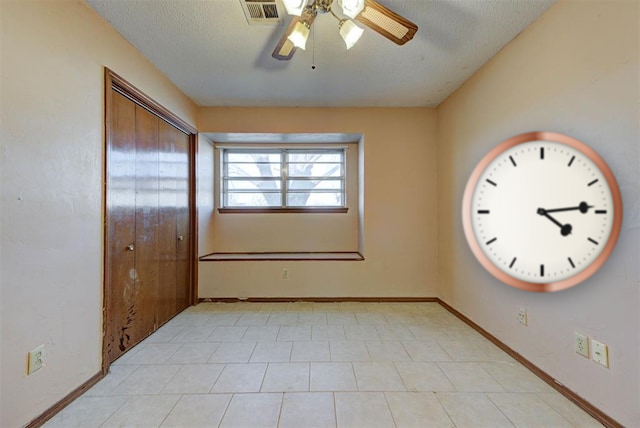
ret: {"hour": 4, "minute": 14}
